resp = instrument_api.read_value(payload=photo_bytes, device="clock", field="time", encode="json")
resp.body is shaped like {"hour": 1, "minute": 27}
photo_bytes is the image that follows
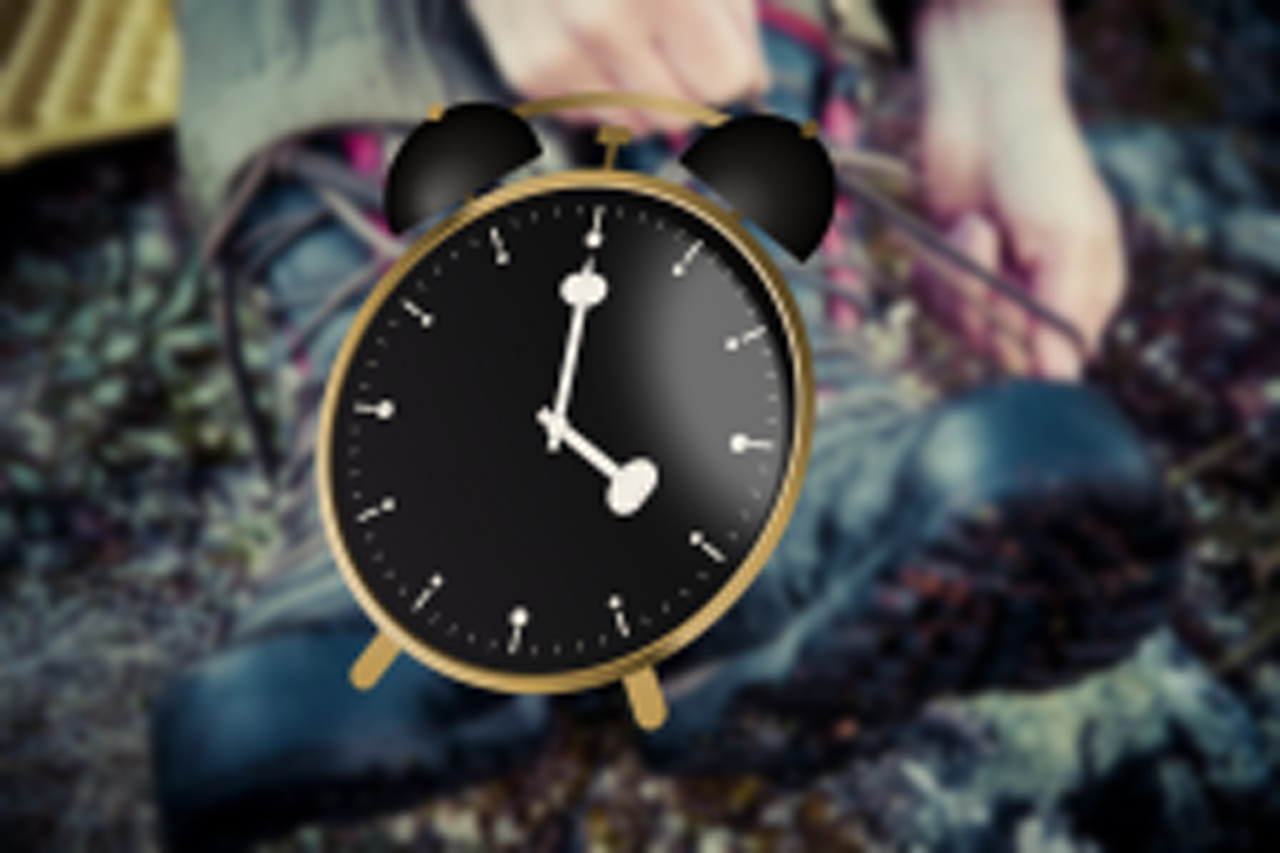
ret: {"hour": 4, "minute": 0}
